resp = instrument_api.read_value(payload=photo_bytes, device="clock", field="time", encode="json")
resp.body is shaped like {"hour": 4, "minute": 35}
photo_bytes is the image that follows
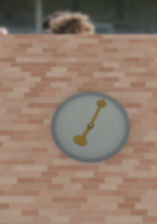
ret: {"hour": 7, "minute": 4}
